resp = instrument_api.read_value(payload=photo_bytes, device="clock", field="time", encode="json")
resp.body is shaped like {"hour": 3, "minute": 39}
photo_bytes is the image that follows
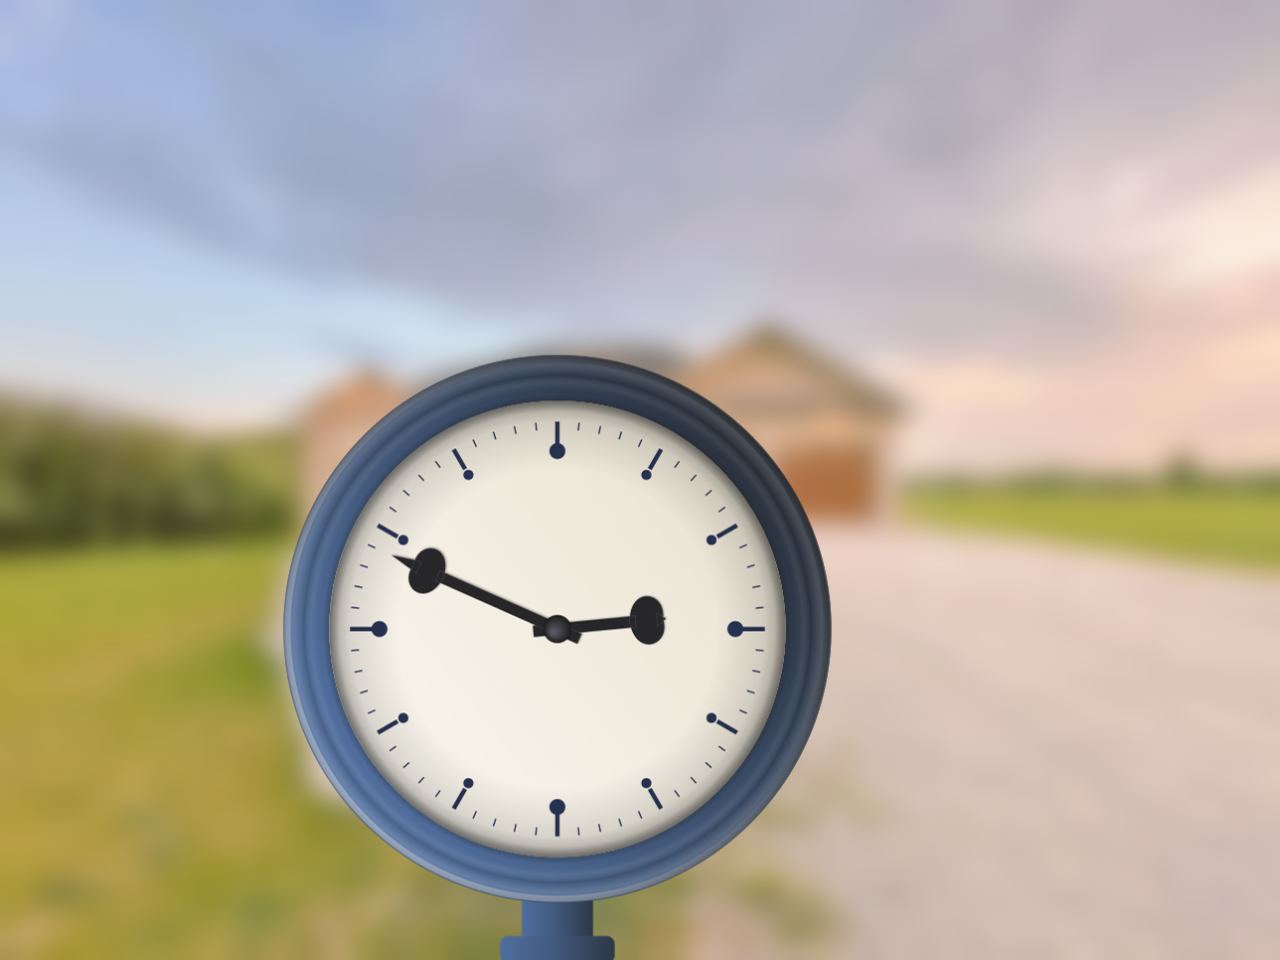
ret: {"hour": 2, "minute": 49}
